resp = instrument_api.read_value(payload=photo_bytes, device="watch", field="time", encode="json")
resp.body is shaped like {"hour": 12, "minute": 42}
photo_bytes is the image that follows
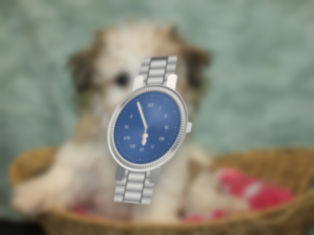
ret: {"hour": 5, "minute": 55}
